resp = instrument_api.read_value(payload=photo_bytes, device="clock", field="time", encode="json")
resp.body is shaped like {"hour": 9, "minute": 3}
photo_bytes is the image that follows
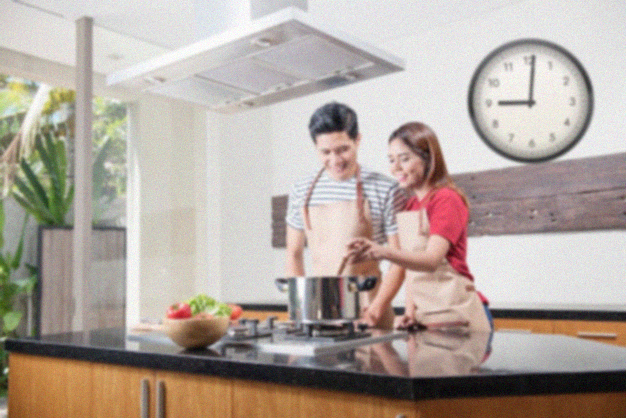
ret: {"hour": 9, "minute": 1}
